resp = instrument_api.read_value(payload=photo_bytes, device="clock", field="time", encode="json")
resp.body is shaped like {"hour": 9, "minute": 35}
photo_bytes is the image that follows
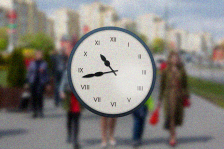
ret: {"hour": 10, "minute": 43}
